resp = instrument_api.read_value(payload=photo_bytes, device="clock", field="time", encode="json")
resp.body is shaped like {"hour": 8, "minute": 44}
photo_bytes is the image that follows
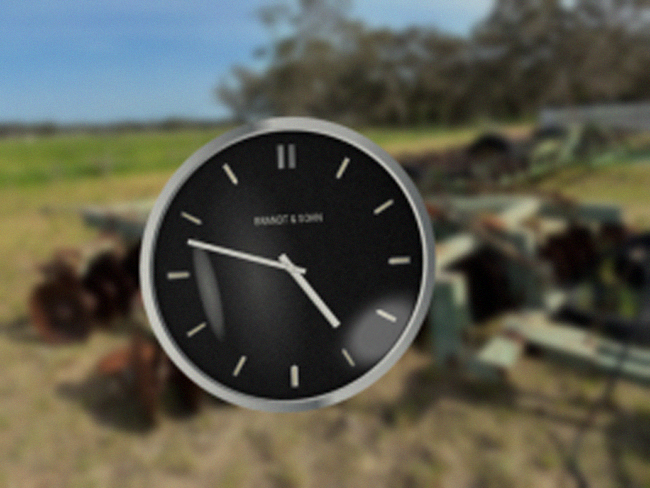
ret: {"hour": 4, "minute": 48}
